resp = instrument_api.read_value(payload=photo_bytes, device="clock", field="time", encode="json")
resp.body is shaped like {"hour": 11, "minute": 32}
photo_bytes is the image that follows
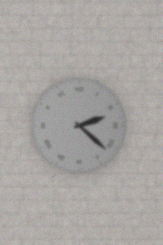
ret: {"hour": 2, "minute": 22}
